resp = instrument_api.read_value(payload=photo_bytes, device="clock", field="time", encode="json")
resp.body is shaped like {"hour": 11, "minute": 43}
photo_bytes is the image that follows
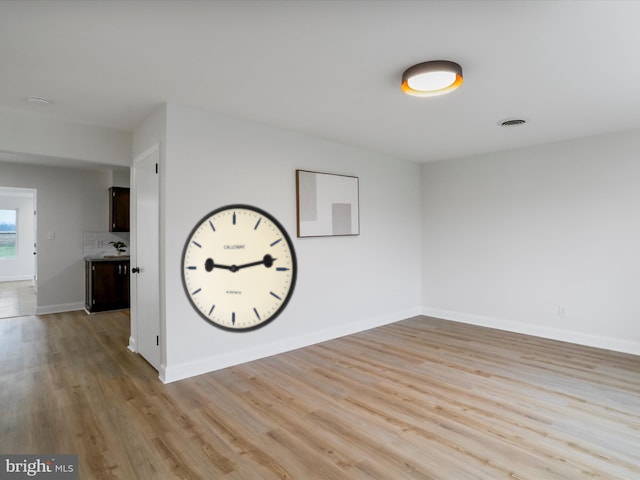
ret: {"hour": 9, "minute": 13}
